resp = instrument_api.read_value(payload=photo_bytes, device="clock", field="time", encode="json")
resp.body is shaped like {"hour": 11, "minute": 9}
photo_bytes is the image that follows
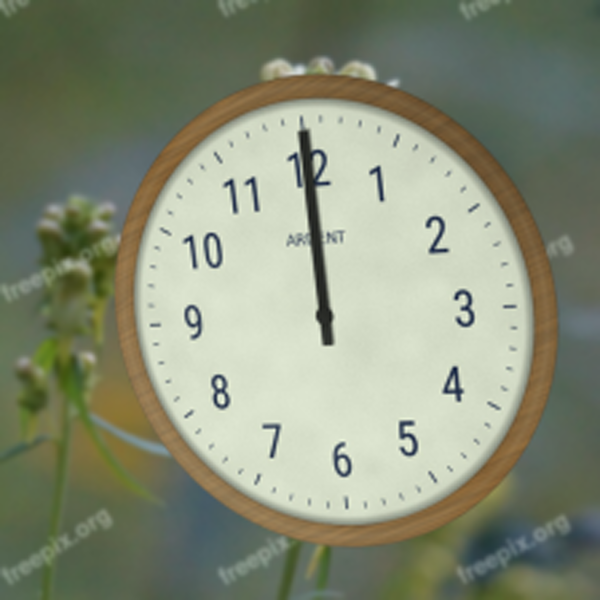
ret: {"hour": 12, "minute": 0}
